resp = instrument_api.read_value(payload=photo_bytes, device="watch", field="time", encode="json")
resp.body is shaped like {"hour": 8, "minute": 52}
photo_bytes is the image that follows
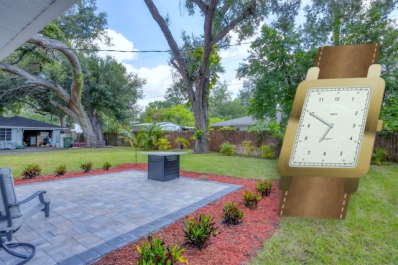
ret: {"hour": 6, "minute": 50}
